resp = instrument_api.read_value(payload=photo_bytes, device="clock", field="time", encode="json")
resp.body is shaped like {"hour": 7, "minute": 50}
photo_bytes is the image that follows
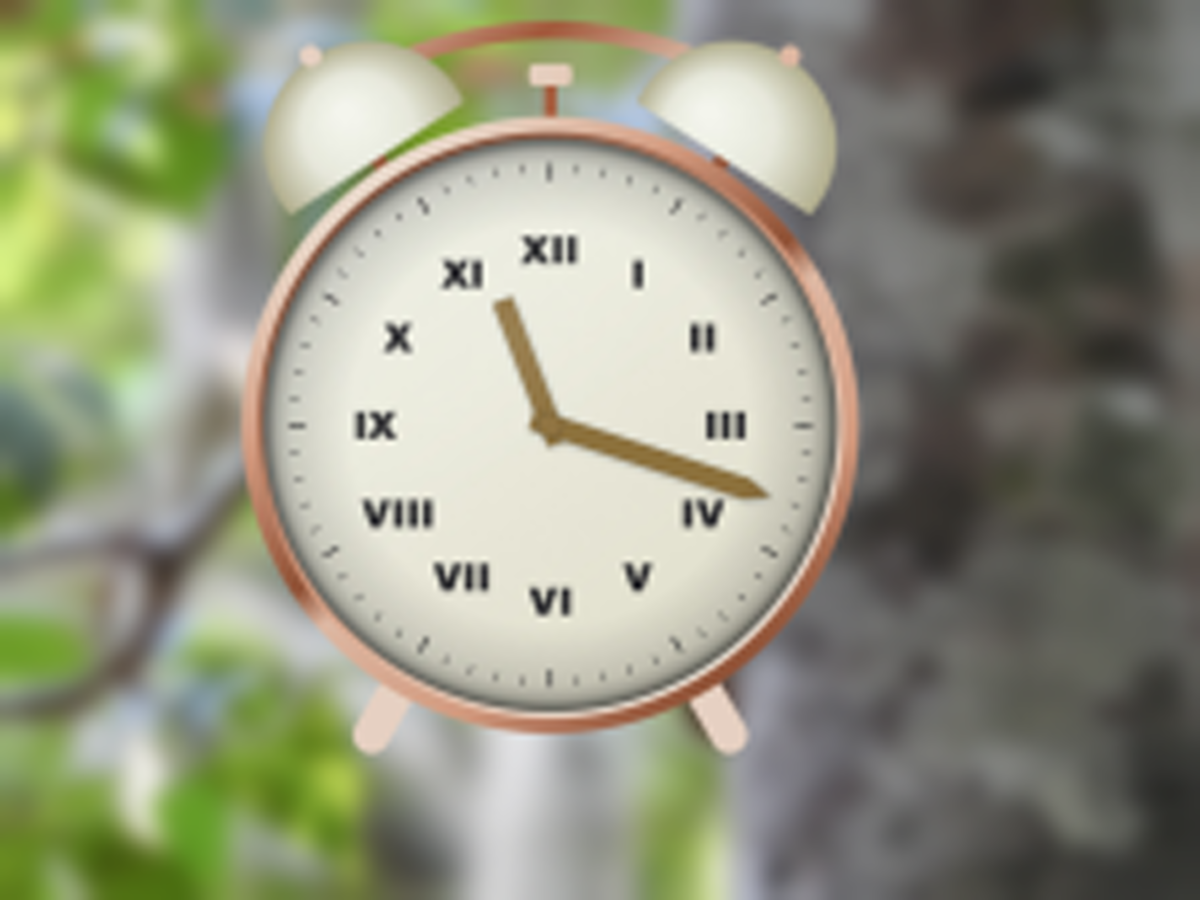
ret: {"hour": 11, "minute": 18}
